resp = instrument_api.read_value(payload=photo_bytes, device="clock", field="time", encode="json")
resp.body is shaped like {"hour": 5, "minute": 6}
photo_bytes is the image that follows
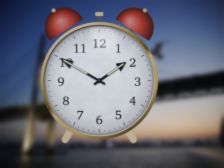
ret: {"hour": 1, "minute": 50}
